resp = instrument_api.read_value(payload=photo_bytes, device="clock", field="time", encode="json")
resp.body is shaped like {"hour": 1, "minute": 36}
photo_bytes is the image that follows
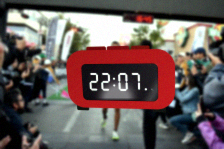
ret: {"hour": 22, "minute": 7}
